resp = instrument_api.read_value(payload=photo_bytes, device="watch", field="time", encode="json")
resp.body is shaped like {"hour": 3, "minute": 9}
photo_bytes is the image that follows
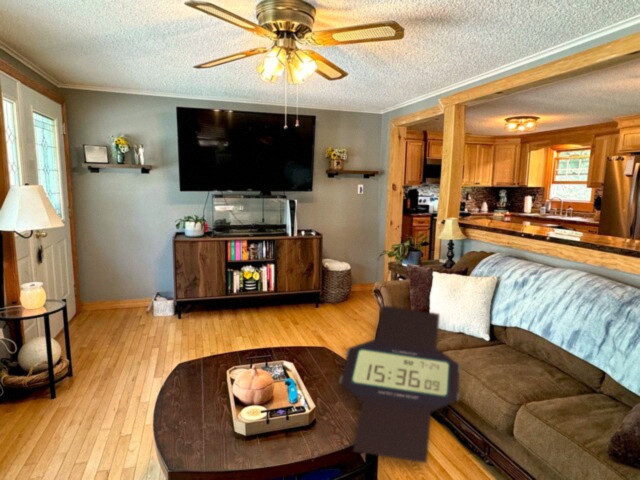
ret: {"hour": 15, "minute": 36}
